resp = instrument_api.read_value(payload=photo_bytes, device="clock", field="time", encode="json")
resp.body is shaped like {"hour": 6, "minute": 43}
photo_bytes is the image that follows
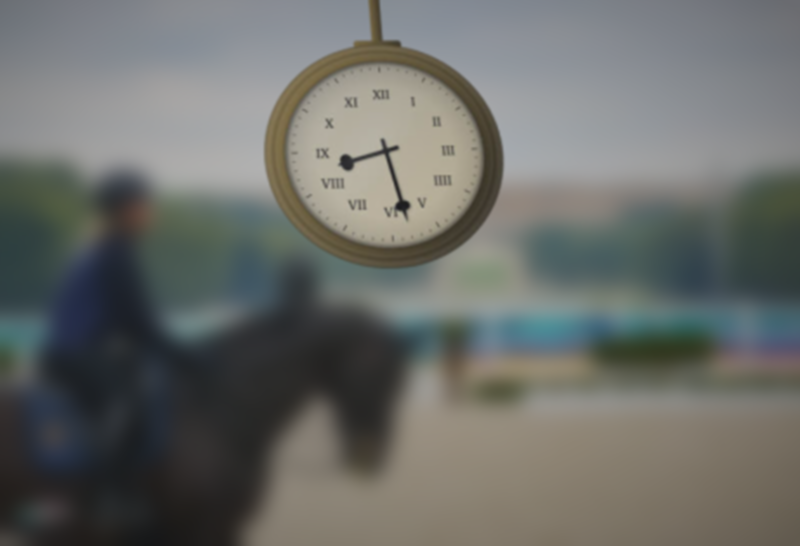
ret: {"hour": 8, "minute": 28}
